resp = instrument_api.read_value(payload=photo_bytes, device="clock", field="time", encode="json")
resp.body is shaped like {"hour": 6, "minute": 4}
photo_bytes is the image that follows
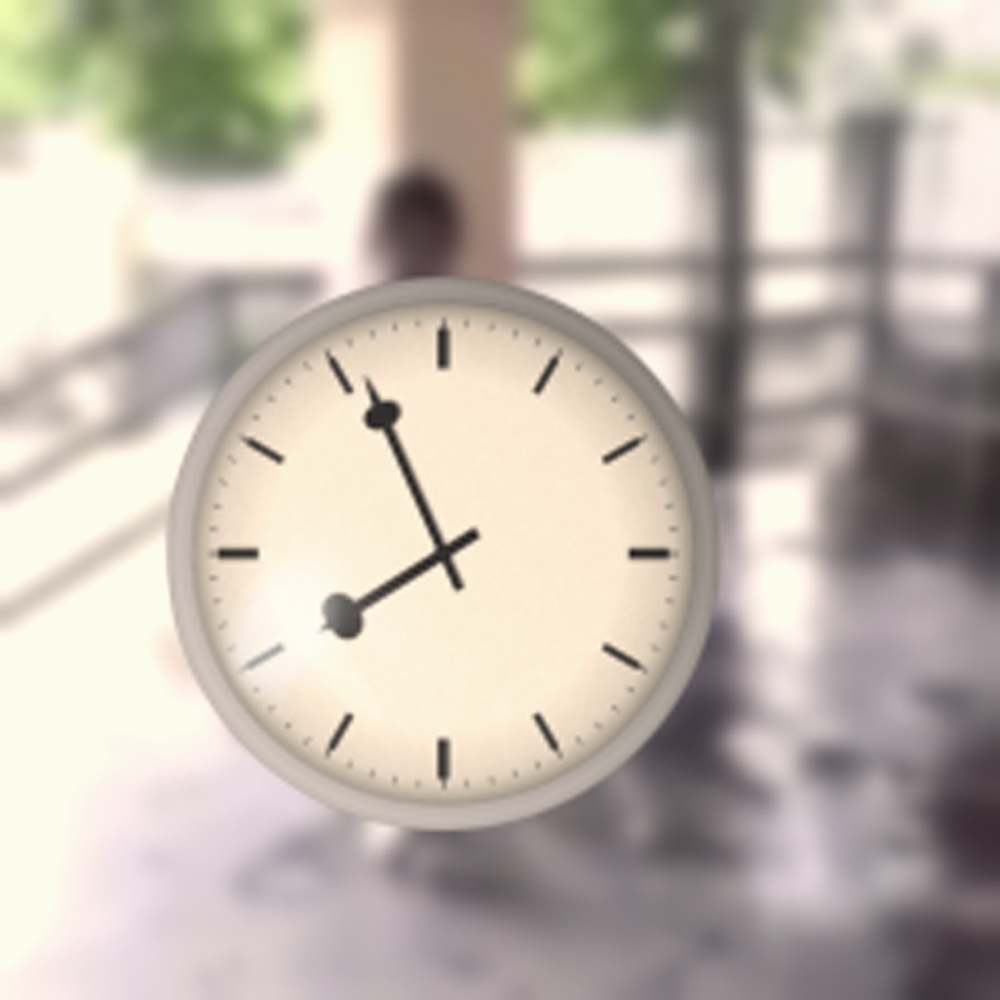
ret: {"hour": 7, "minute": 56}
